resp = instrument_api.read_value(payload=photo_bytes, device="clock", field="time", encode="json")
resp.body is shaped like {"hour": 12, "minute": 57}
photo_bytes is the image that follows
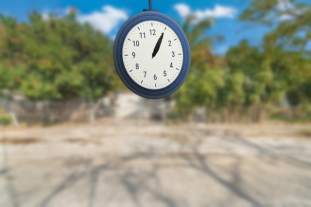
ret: {"hour": 1, "minute": 5}
